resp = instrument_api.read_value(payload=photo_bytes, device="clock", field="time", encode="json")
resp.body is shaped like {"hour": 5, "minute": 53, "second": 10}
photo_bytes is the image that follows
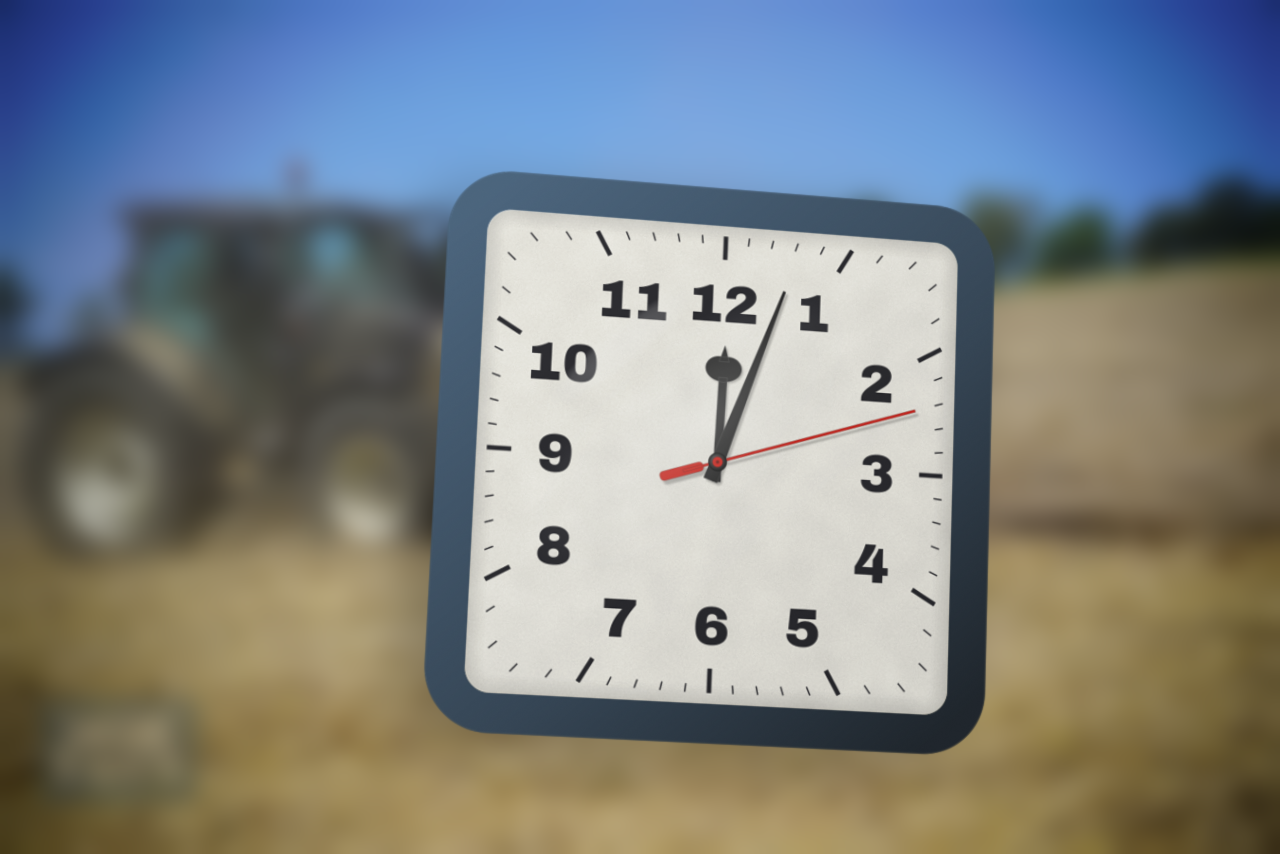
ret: {"hour": 12, "minute": 3, "second": 12}
